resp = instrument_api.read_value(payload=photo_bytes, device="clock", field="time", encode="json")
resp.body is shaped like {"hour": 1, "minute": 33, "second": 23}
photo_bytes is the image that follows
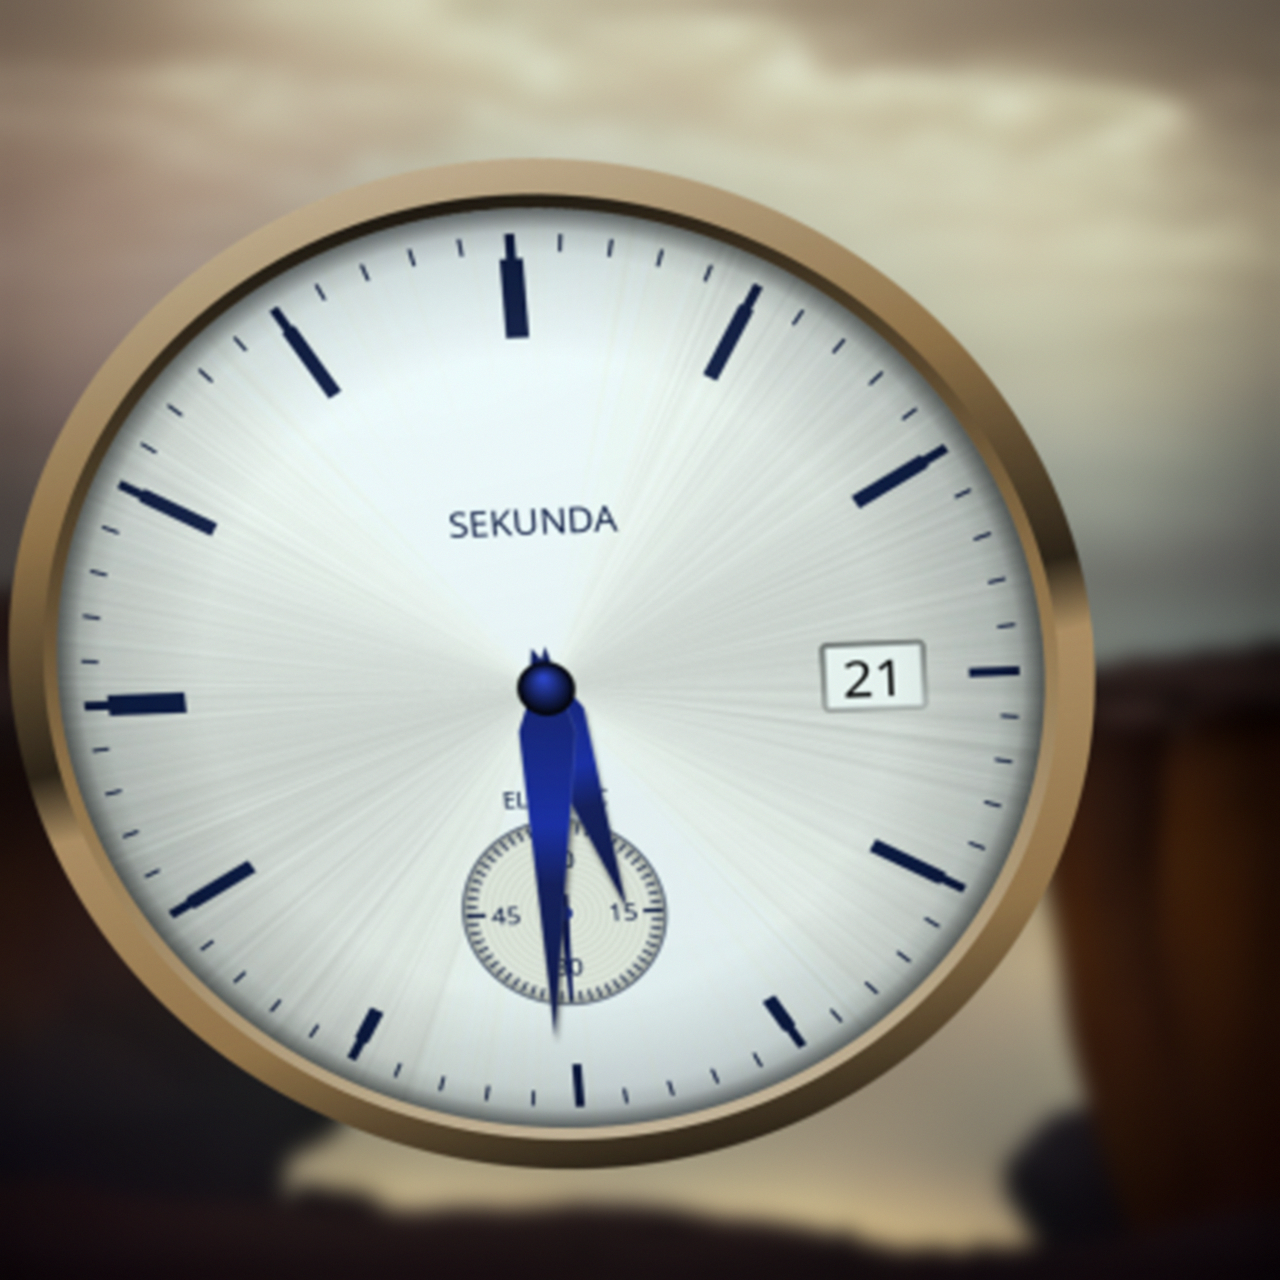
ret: {"hour": 5, "minute": 30, "second": 30}
